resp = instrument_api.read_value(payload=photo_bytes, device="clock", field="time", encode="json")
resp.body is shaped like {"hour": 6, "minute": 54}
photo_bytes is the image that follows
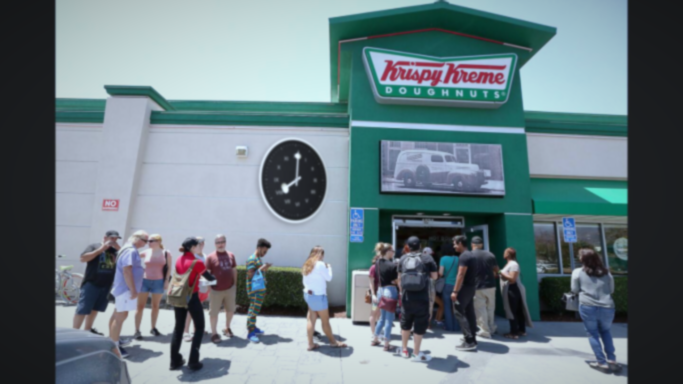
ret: {"hour": 8, "minute": 1}
